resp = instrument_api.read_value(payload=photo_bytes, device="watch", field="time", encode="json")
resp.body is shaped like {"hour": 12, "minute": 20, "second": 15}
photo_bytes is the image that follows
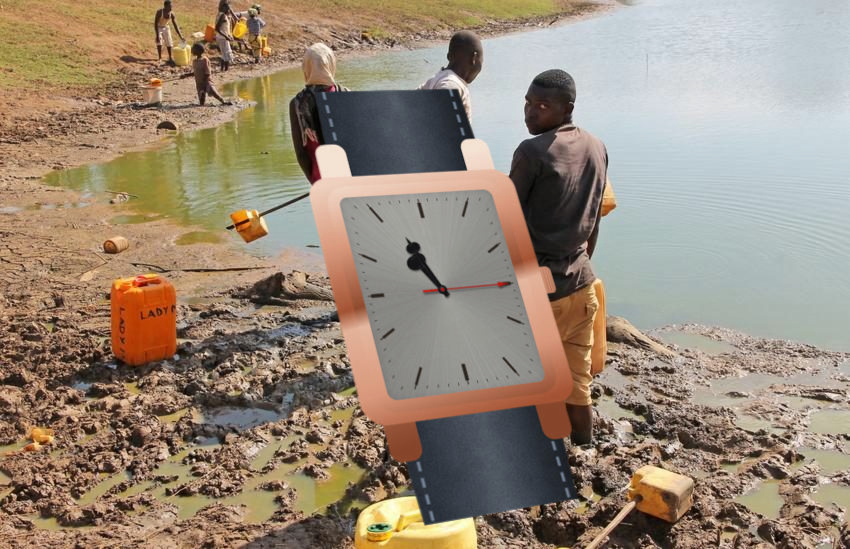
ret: {"hour": 10, "minute": 56, "second": 15}
